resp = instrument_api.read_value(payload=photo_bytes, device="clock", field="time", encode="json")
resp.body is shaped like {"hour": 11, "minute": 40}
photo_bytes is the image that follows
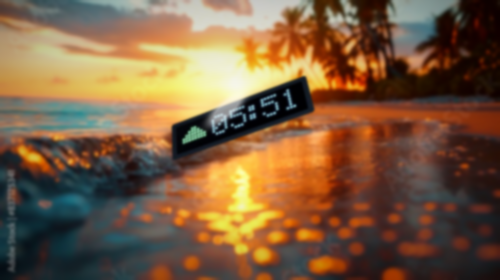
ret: {"hour": 5, "minute": 51}
